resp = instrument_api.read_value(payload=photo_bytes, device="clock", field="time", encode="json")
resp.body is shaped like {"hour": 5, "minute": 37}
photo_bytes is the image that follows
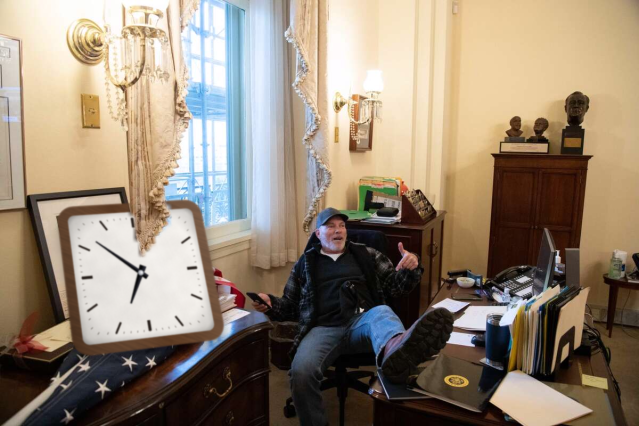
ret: {"hour": 6, "minute": 52}
